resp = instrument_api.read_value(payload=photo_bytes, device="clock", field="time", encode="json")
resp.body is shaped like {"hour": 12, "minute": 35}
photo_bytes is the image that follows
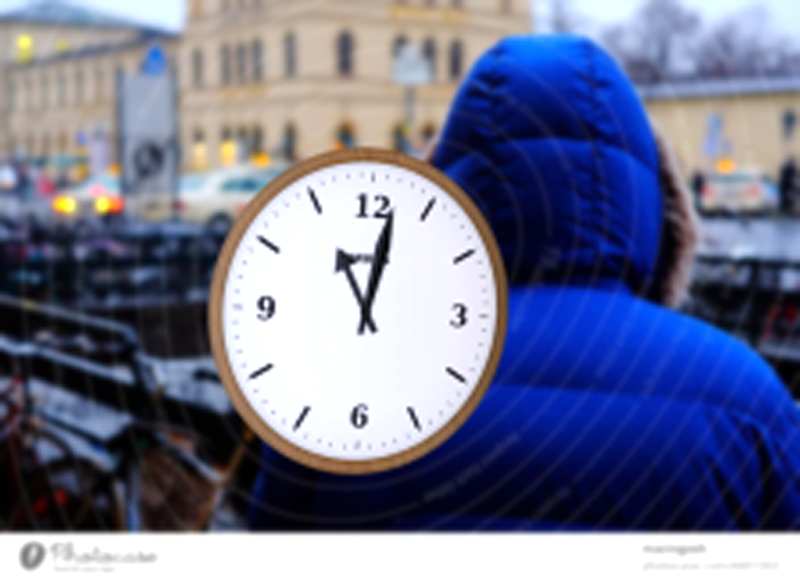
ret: {"hour": 11, "minute": 2}
